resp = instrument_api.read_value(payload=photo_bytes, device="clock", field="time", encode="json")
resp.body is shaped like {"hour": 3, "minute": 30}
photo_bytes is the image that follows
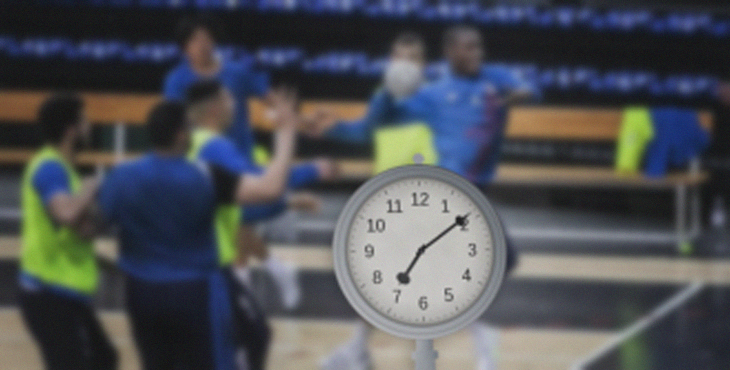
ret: {"hour": 7, "minute": 9}
